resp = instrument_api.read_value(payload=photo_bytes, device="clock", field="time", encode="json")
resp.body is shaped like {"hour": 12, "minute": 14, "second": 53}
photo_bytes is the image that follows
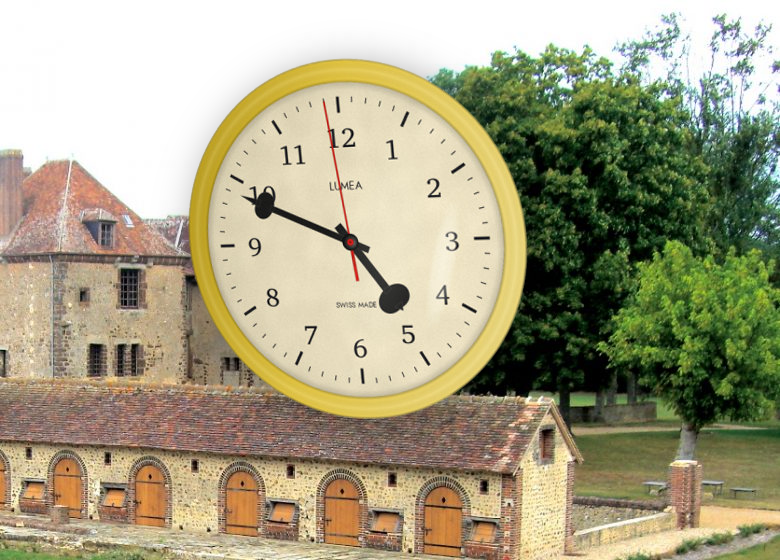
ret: {"hour": 4, "minute": 48, "second": 59}
